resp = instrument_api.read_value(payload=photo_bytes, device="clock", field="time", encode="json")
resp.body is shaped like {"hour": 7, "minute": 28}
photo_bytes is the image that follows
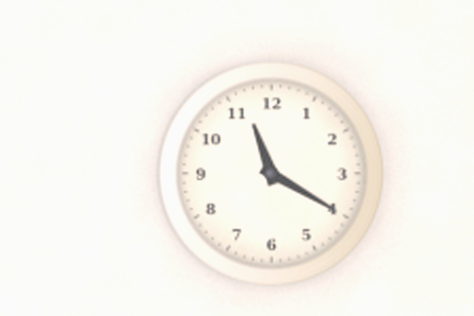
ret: {"hour": 11, "minute": 20}
